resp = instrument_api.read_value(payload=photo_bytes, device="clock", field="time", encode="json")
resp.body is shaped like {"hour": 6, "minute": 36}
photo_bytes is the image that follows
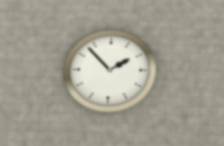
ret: {"hour": 1, "minute": 53}
